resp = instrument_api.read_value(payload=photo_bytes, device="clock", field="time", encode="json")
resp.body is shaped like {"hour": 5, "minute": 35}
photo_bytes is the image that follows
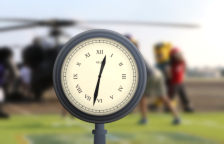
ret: {"hour": 12, "minute": 32}
